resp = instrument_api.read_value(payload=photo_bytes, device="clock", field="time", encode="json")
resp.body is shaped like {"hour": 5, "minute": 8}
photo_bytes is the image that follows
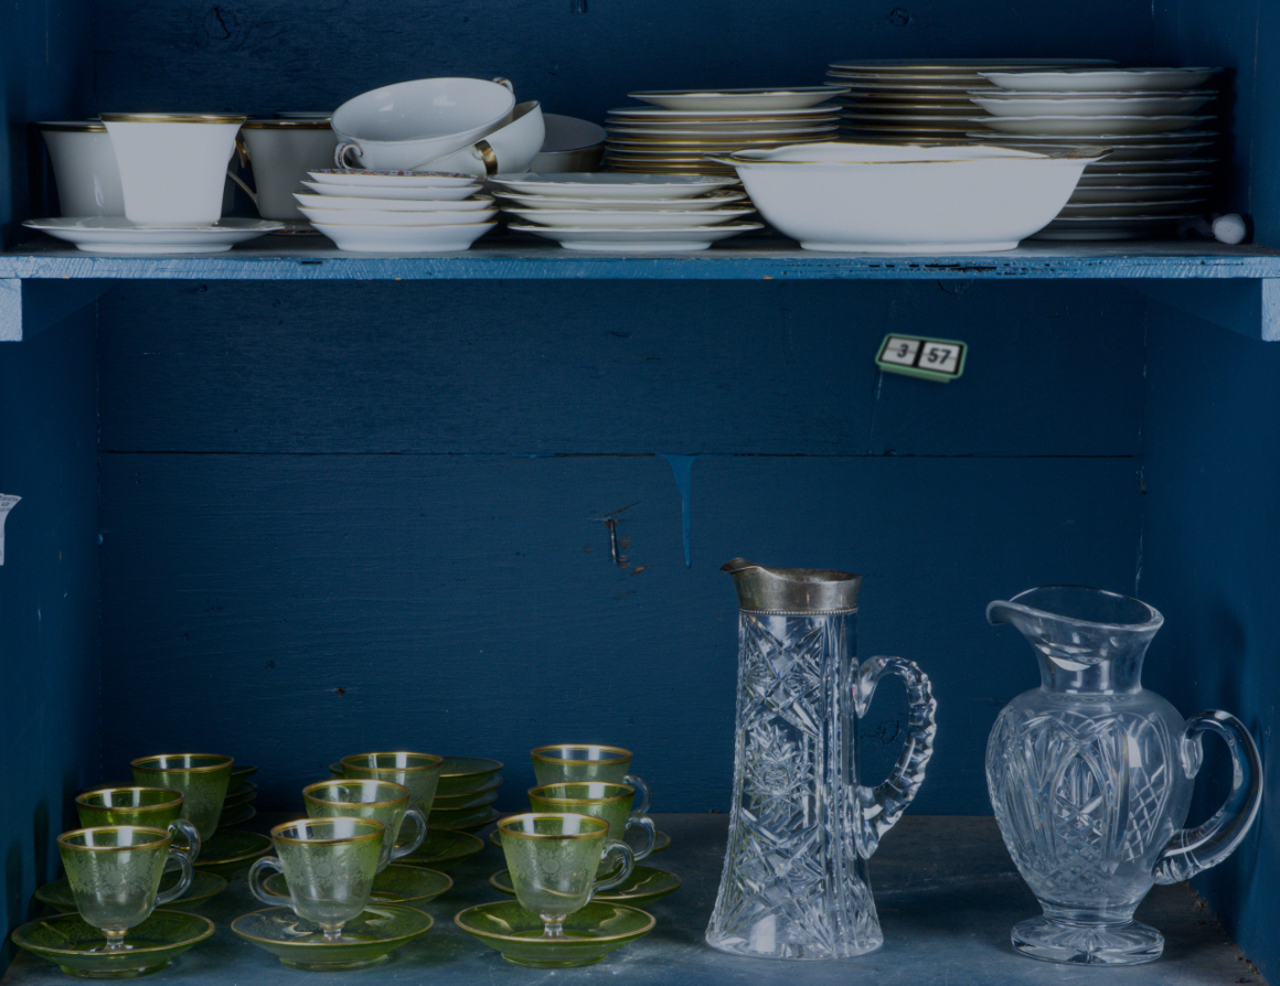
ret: {"hour": 3, "minute": 57}
